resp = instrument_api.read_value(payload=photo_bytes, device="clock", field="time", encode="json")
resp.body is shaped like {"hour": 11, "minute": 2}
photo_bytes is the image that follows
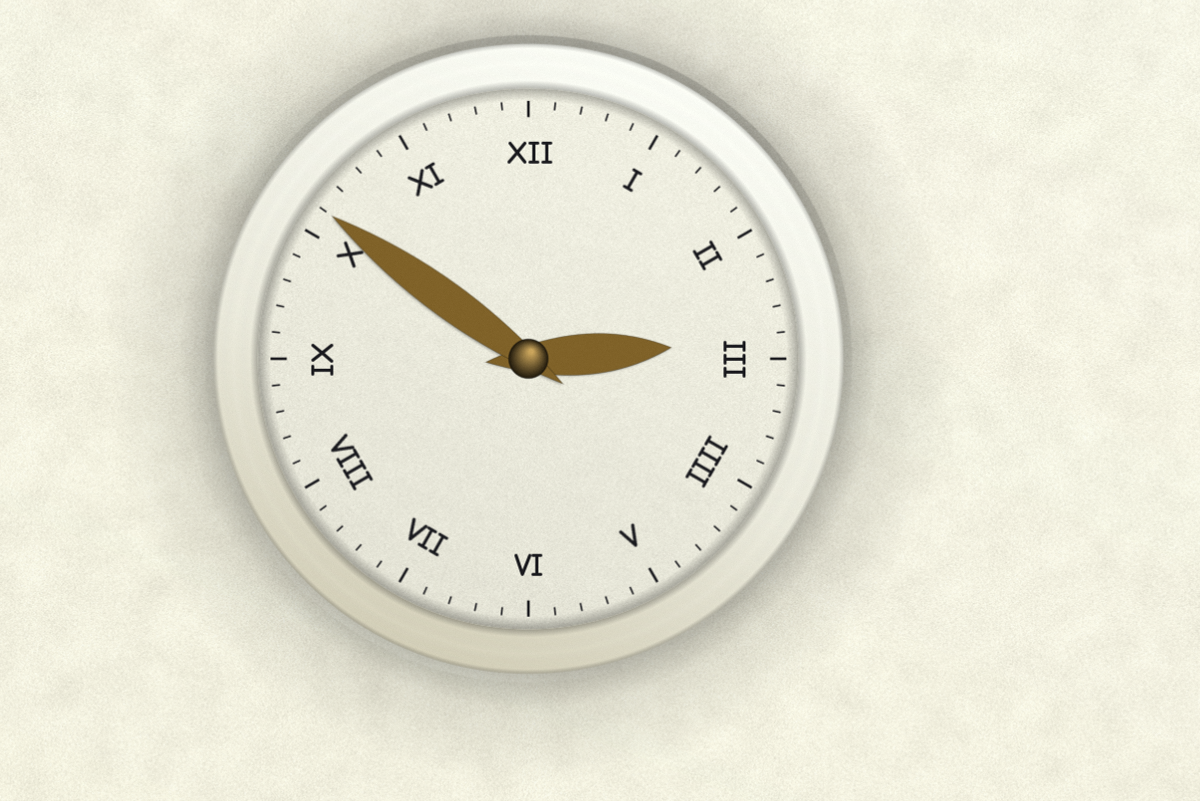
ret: {"hour": 2, "minute": 51}
